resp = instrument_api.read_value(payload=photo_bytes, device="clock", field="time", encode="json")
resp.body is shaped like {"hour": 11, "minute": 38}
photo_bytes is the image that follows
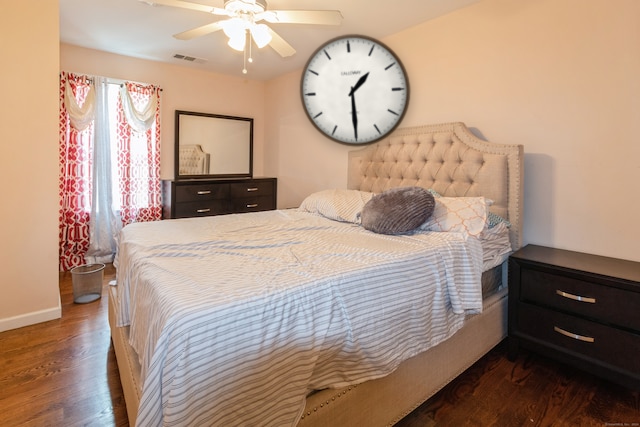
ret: {"hour": 1, "minute": 30}
